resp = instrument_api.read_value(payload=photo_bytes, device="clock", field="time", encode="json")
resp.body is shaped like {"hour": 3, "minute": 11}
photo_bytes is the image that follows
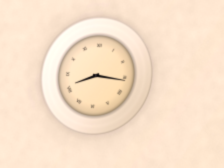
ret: {"hour": 8, "minute": 16}
